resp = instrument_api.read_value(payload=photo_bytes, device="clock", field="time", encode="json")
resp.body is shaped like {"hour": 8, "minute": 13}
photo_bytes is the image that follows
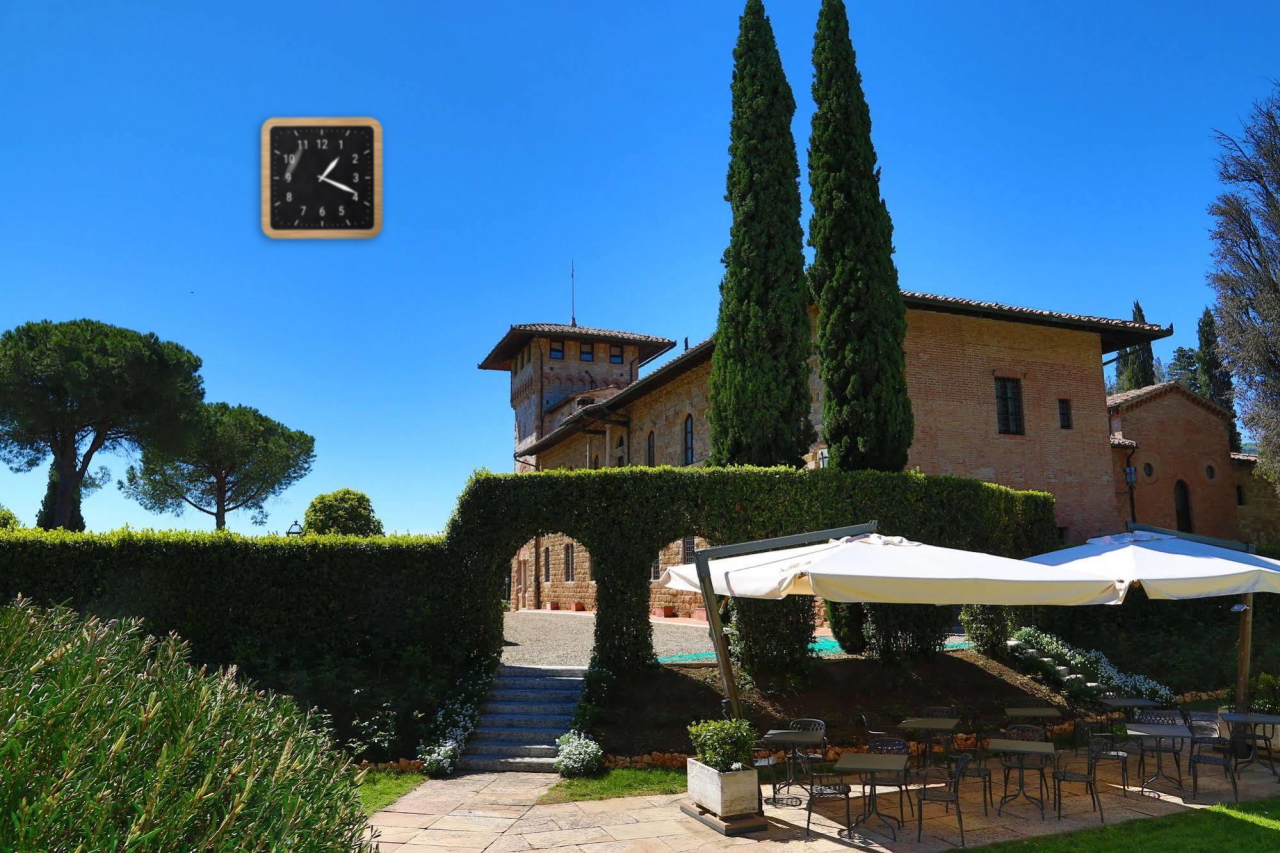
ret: {"hour": 1, "minute": 19}
